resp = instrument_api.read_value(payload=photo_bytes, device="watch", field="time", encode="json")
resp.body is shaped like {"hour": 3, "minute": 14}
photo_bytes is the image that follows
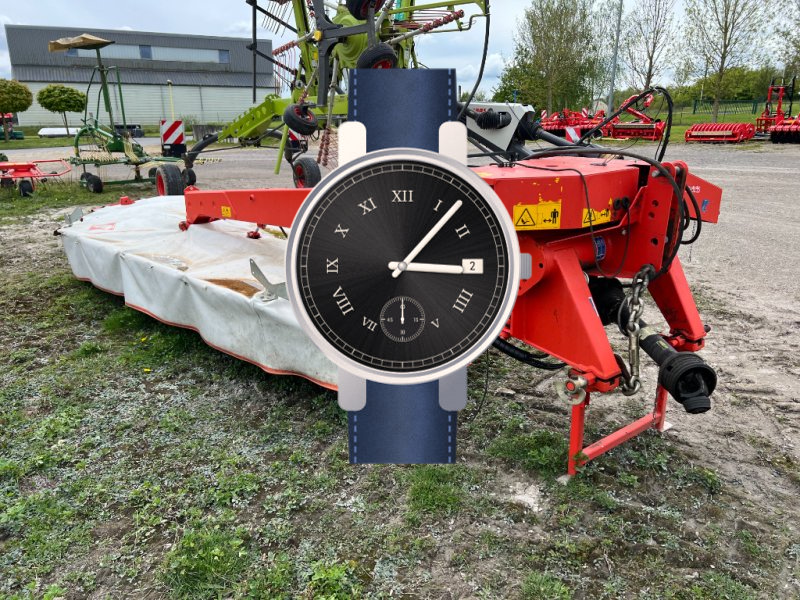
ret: {"hour": 3, "minute": 7}
